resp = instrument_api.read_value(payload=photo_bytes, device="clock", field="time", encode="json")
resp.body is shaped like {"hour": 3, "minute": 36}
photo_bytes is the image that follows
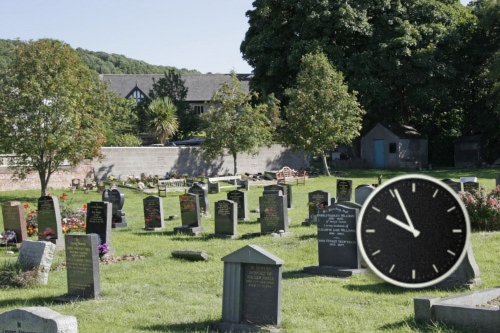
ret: {"hour": 9, "minute": 56}
